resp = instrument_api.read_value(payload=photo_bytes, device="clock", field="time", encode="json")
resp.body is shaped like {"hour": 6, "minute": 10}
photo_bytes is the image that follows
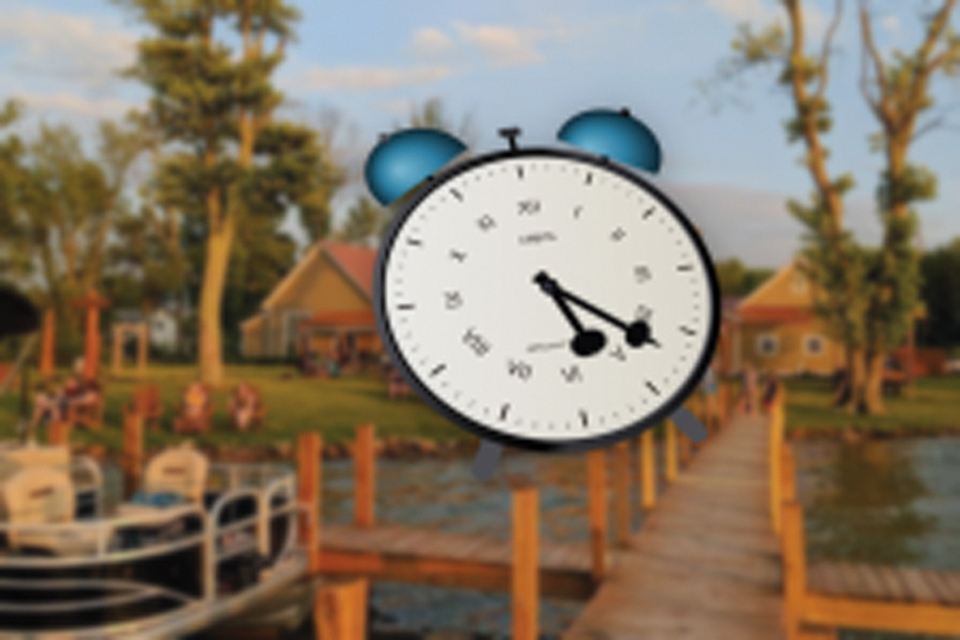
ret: {"hour": 5, "minute": 22}
